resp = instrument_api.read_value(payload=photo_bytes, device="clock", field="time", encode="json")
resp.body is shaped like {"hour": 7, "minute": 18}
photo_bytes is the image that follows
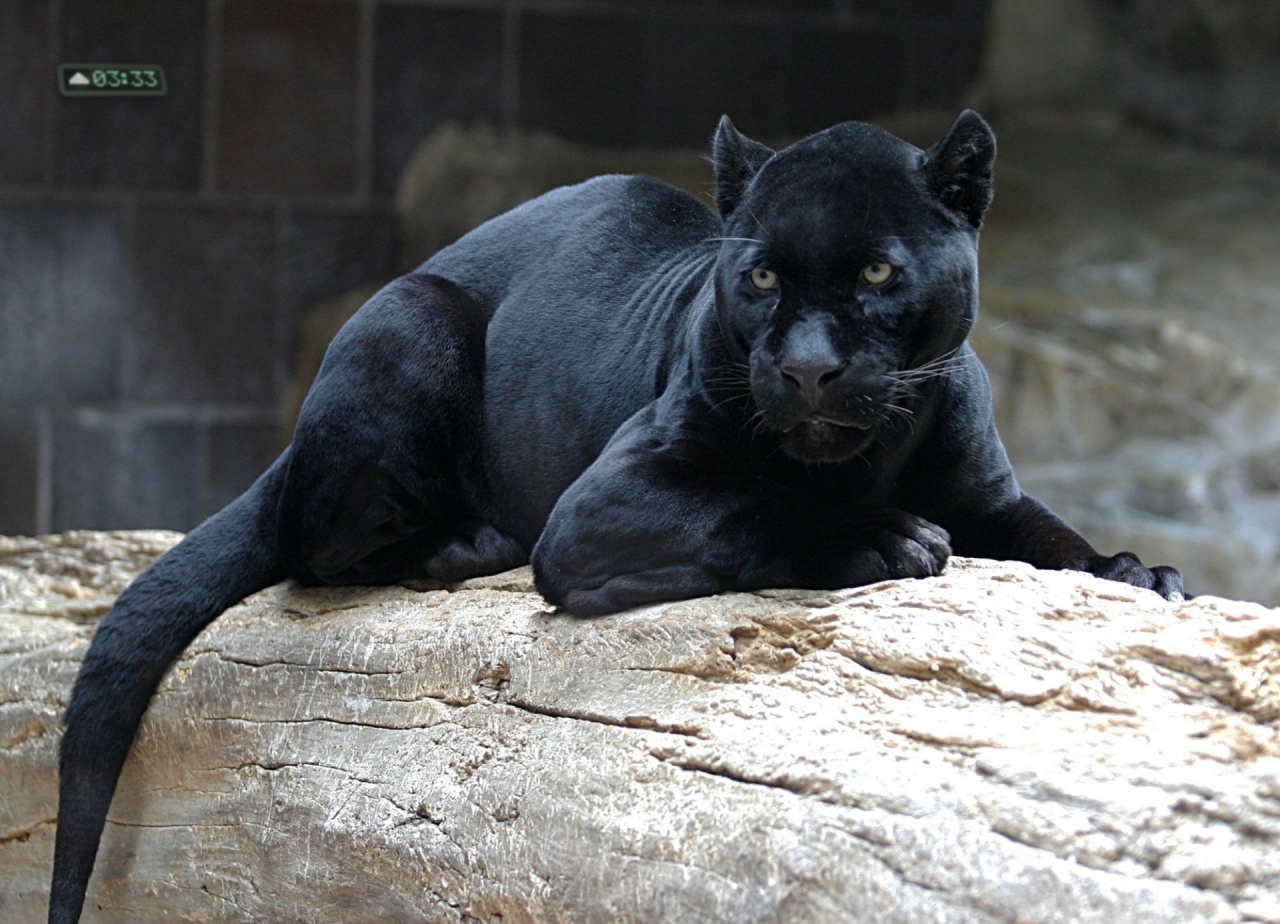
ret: {"hour": 3, "minute": 33}
